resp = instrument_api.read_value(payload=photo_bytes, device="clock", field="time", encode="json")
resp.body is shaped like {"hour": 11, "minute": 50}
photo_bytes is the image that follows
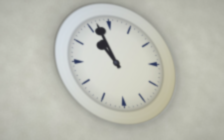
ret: {"hour": 10, "minute": 57}
